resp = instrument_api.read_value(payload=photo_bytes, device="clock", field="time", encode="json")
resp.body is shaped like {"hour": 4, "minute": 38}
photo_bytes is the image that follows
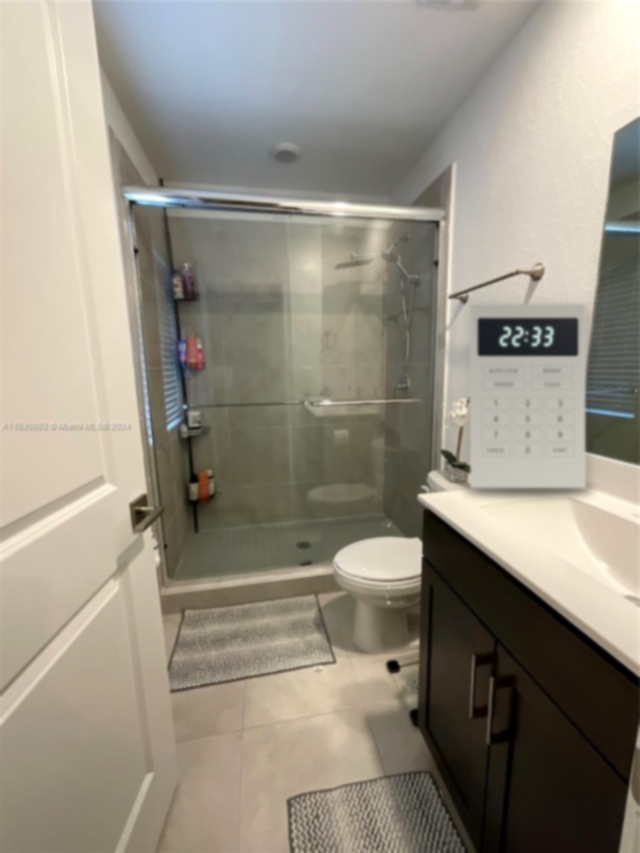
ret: {"hour": 22, "minute": 33}
